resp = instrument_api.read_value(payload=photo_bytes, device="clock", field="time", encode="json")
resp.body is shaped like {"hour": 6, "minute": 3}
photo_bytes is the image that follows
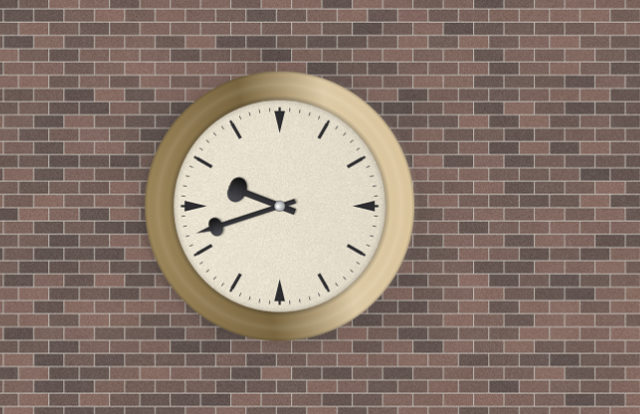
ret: {"hour": 9, "minute": 42}
